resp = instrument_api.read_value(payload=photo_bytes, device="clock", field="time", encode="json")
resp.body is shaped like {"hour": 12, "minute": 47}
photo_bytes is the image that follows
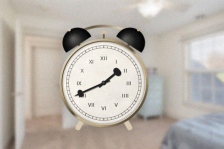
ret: {"hour": 1, "minute": 41}
